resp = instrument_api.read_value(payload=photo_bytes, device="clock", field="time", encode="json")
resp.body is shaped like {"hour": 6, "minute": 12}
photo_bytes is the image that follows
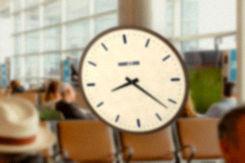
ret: {"hour": 8, "minute": 22}
